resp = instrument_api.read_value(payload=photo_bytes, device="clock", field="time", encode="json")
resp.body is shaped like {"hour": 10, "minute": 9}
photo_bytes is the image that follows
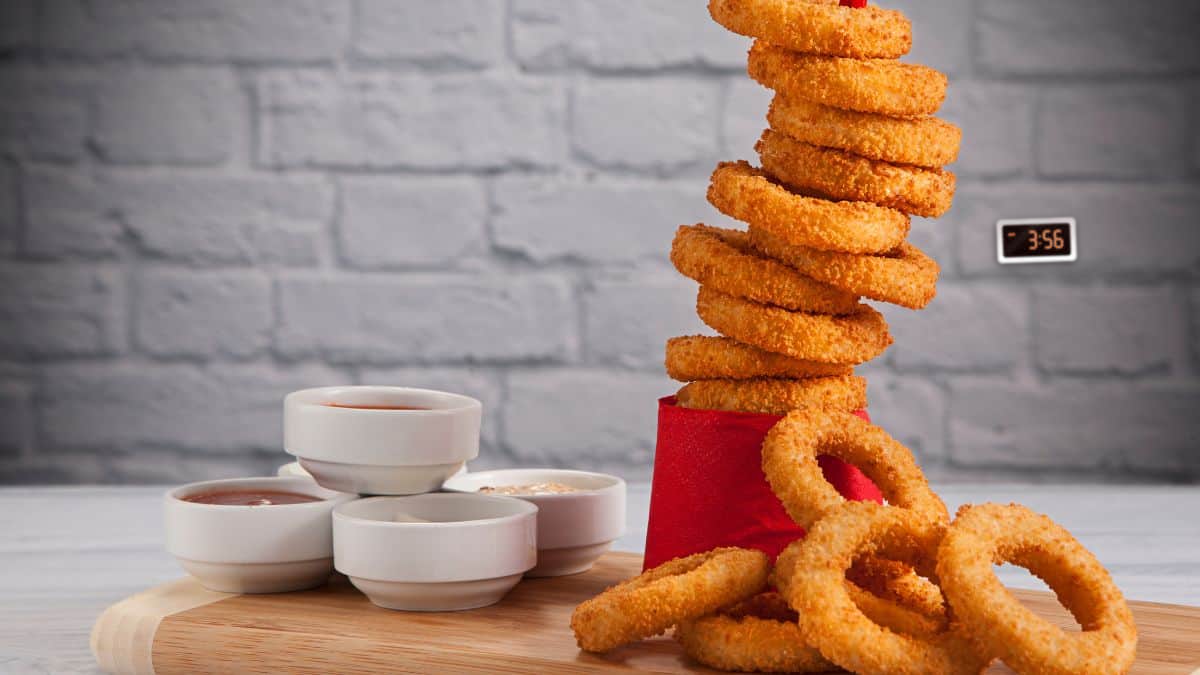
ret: {"hour": 3, "minute": 56}
